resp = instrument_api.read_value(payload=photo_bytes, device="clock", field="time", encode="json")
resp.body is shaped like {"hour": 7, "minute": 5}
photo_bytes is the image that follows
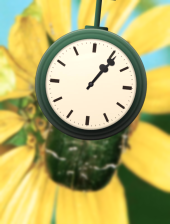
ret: {"hour": 1, "minute": 6}
